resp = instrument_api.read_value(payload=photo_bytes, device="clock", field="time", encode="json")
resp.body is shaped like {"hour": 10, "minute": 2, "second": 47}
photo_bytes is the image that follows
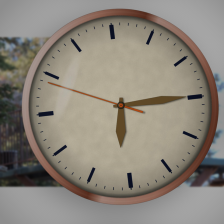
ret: {"hour": 6, "minute": 14, "second": 49}
